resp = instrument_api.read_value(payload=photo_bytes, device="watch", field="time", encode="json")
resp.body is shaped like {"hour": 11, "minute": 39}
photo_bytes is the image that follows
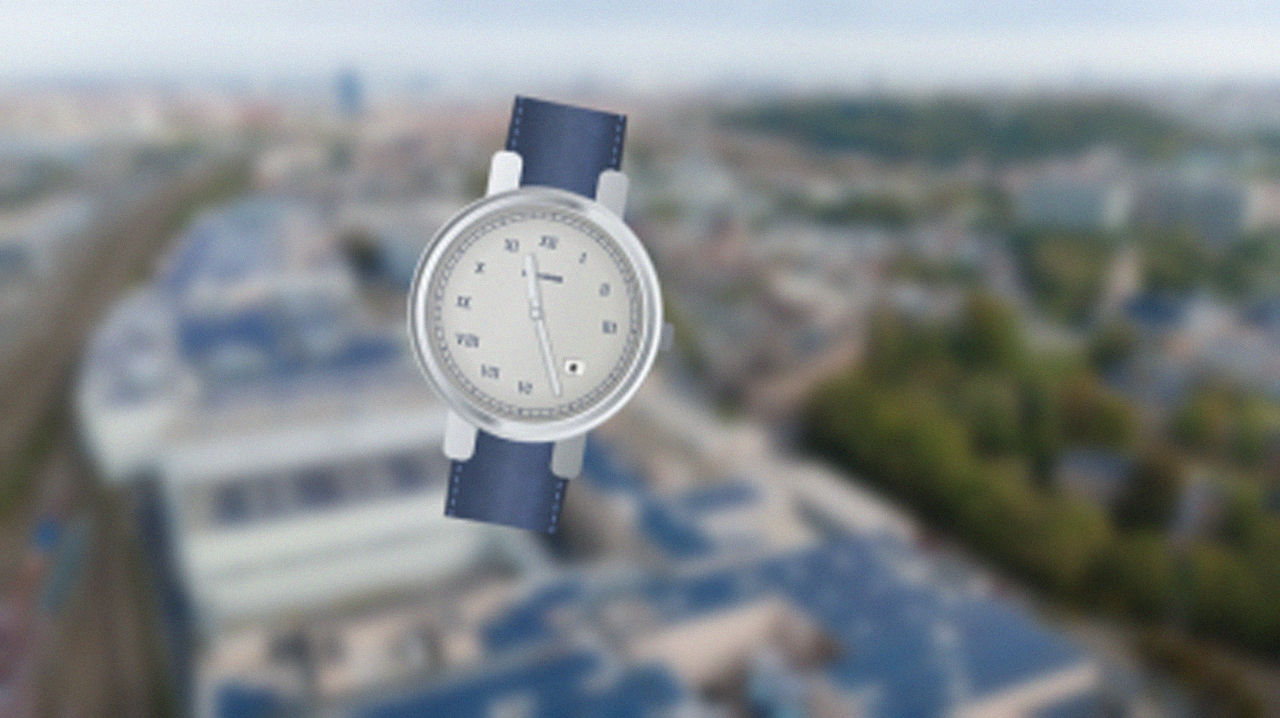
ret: {"hour": 11, "minute": 26}
